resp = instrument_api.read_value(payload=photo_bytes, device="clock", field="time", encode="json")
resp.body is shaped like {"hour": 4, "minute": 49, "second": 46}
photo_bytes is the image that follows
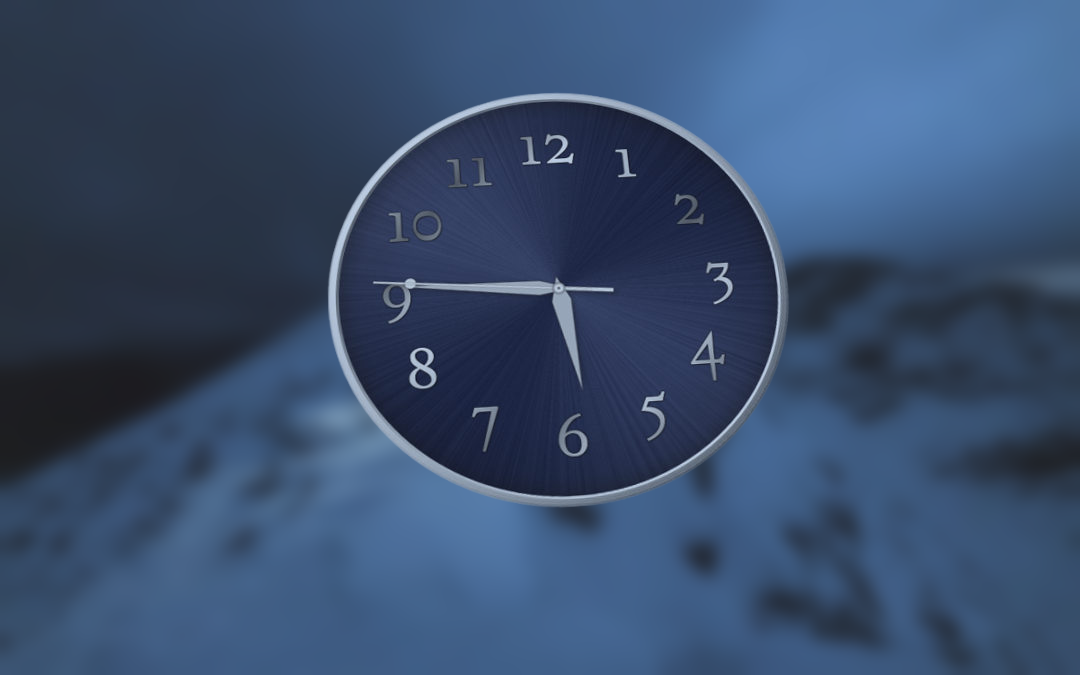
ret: {"hour": 5, "minute": 45, "second": 46}
